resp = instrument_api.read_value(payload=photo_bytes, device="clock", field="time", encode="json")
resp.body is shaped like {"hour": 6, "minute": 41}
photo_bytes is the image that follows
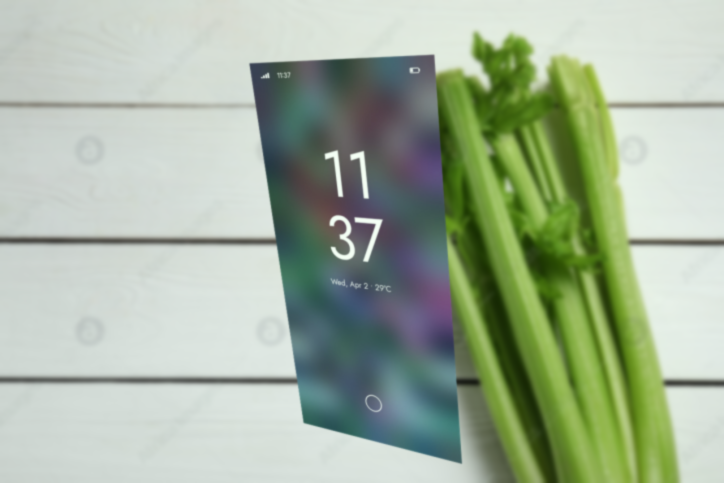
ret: {"hour": 11, "minute": 37}
